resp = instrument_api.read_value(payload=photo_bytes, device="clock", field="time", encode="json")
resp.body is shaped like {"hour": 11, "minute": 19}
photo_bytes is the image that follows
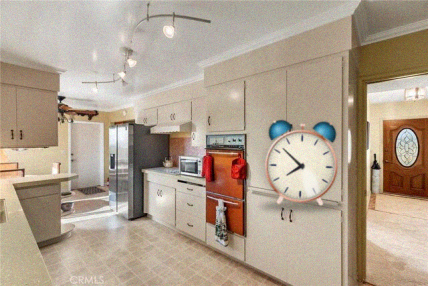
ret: {"hour": 7, "minute": 52}
